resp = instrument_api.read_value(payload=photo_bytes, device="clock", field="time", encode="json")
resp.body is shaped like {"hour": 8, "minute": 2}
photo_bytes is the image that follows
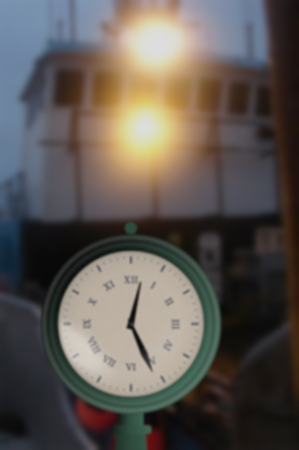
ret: {"hour": 12, "minute": 26}
